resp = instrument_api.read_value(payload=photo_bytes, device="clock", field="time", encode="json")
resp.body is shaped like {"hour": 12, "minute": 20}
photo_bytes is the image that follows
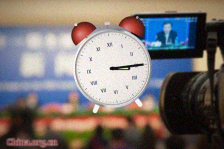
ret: {"hour": 3, "minute": 15}
